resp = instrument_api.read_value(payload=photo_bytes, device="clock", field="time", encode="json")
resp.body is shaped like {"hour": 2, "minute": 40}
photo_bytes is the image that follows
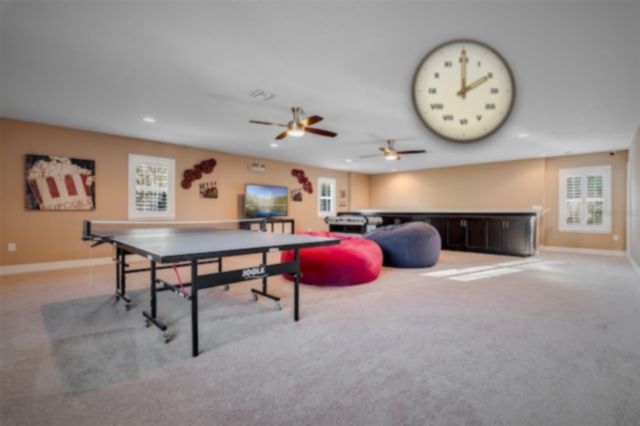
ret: {"hour": 2, "minute": 0}
